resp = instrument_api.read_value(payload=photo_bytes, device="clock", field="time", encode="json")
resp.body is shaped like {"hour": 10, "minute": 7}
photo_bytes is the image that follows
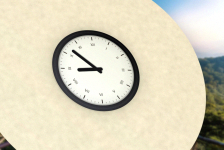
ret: {"hour": 8, "minute": 52}
